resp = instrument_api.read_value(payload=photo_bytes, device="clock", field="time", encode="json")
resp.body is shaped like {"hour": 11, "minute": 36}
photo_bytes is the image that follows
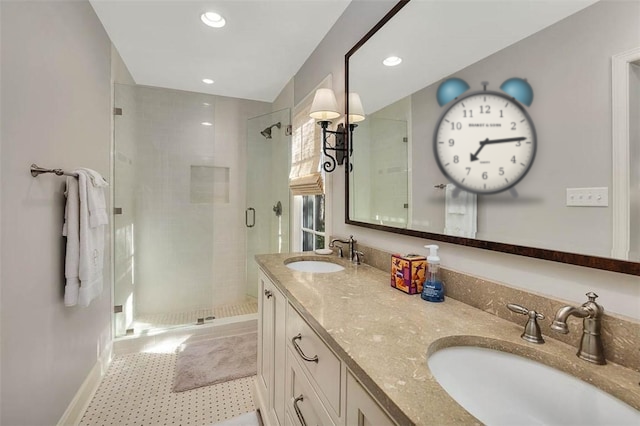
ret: {"hour": 7, "minute": 14}
